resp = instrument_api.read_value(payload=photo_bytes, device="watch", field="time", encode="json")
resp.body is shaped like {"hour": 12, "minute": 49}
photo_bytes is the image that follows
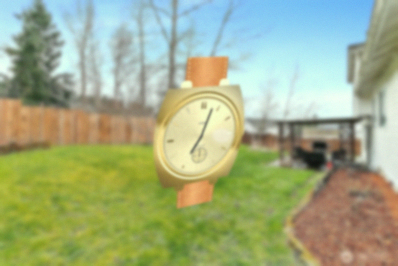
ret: {"hour": 7, "minute": 3}
